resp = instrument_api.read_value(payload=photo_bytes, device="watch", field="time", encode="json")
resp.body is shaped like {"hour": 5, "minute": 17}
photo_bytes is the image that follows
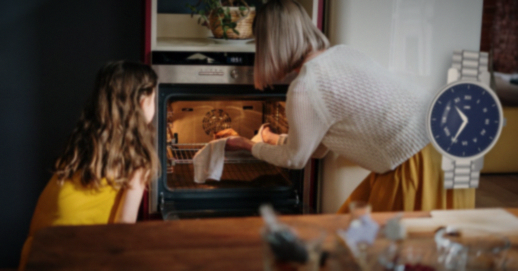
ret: {"hour": 10, "minute": 35}
